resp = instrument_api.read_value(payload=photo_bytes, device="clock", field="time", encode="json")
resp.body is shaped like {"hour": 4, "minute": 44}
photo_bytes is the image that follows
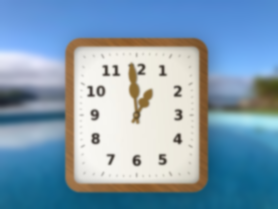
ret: {"hour": 12, "minute": 59}
